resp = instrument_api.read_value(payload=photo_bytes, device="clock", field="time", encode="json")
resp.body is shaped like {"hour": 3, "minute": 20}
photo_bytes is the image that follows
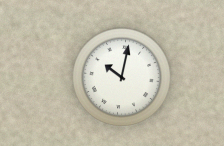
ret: {"hour": 10, "minute": 1}
